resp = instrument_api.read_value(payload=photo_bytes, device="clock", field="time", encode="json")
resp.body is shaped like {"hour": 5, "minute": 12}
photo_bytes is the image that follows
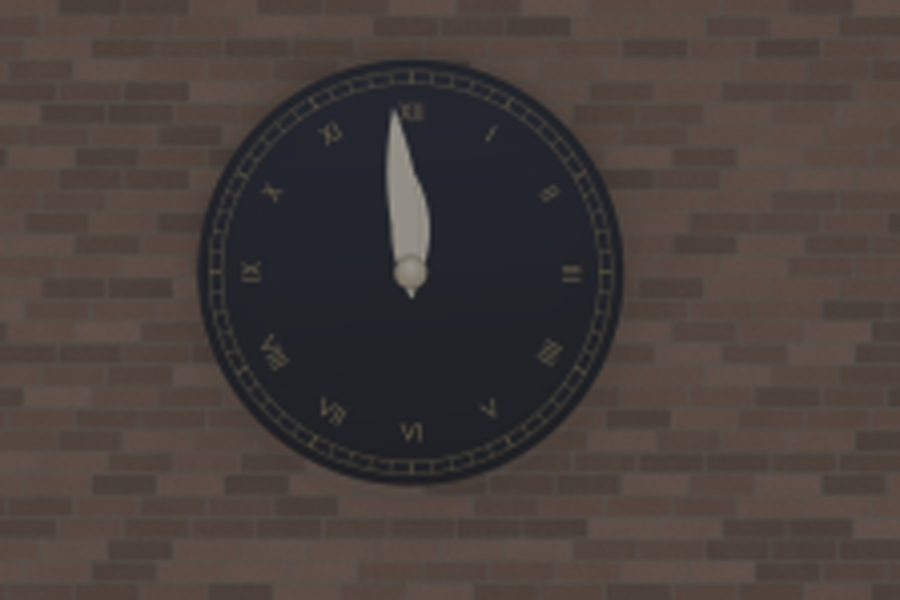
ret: {"hour": 11, "minute": 59}
